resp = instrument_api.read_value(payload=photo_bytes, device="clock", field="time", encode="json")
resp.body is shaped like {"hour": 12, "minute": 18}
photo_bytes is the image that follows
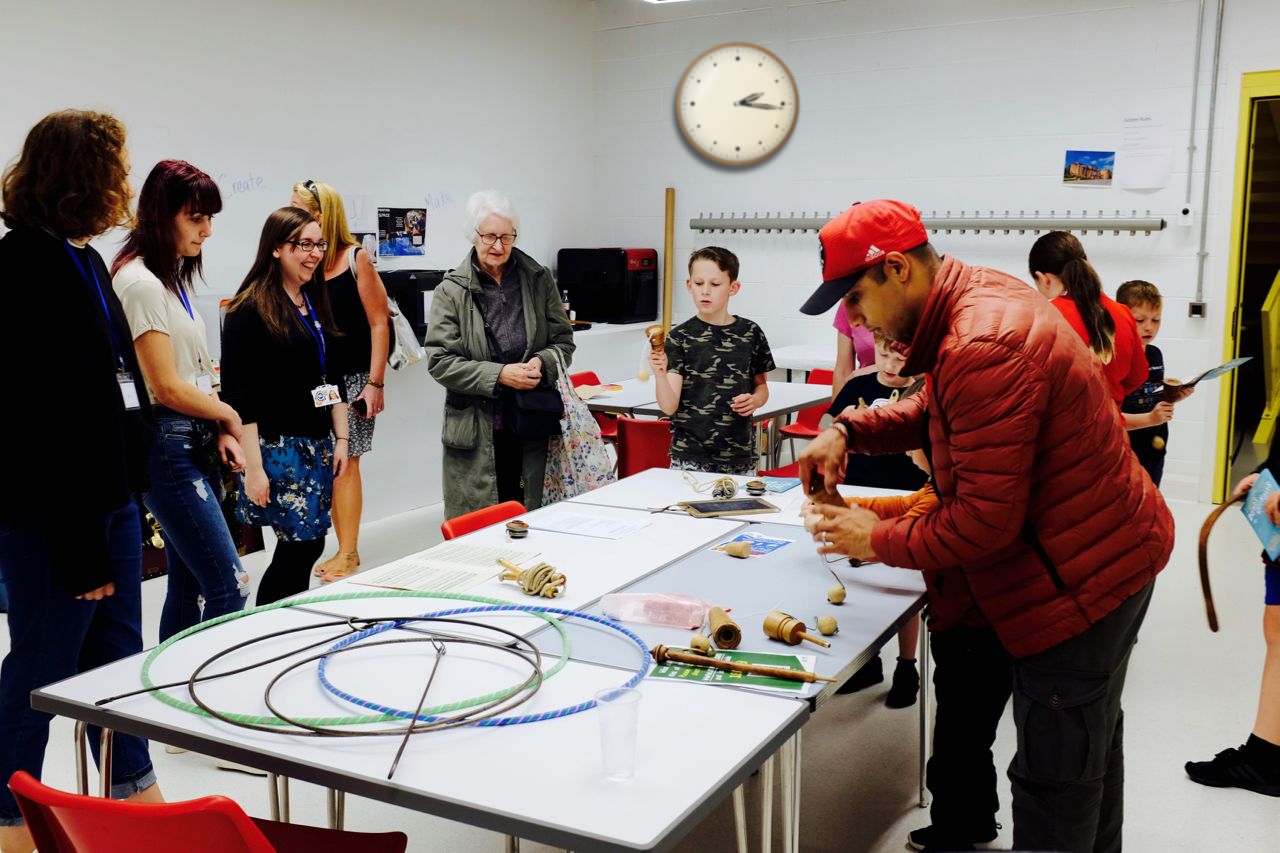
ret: {"hour": 2, "minute": 16}
